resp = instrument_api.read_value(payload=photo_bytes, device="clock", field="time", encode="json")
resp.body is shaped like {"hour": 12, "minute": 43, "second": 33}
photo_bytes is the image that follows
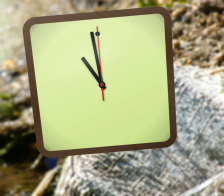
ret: {"hour": 10, "minute": 59, "second": 0}
